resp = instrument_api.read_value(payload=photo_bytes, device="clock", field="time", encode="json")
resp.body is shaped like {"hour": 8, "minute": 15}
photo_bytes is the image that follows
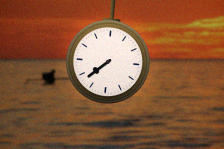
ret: {"hour": 7, "minute": 38}
